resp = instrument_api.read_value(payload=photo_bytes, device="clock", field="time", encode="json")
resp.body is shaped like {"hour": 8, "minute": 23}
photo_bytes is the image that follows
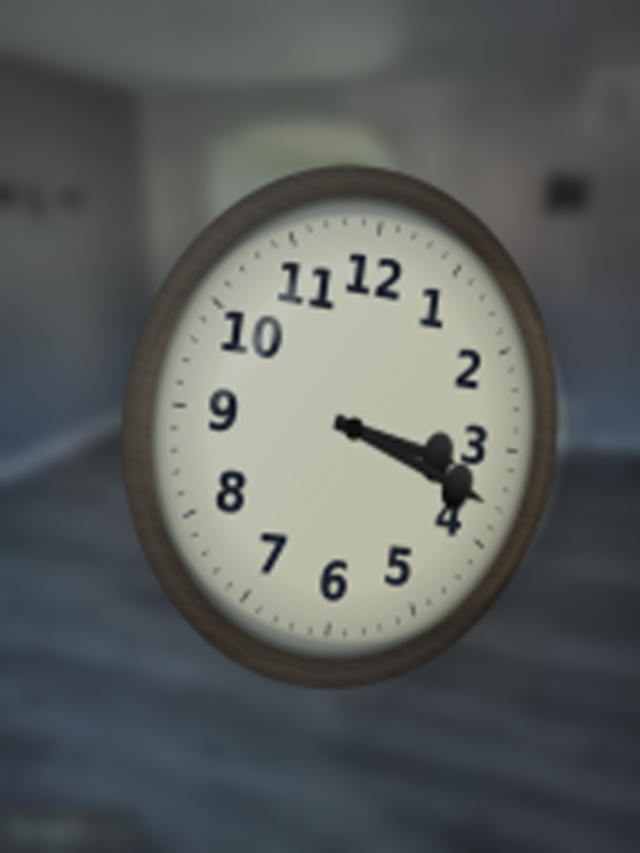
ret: {"hour": 3, "minute": 18}
